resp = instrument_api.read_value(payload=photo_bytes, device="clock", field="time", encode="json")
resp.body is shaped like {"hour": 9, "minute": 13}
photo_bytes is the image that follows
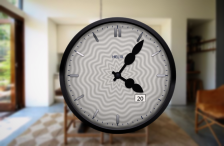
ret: {"hour": 4, "minute": 6}
